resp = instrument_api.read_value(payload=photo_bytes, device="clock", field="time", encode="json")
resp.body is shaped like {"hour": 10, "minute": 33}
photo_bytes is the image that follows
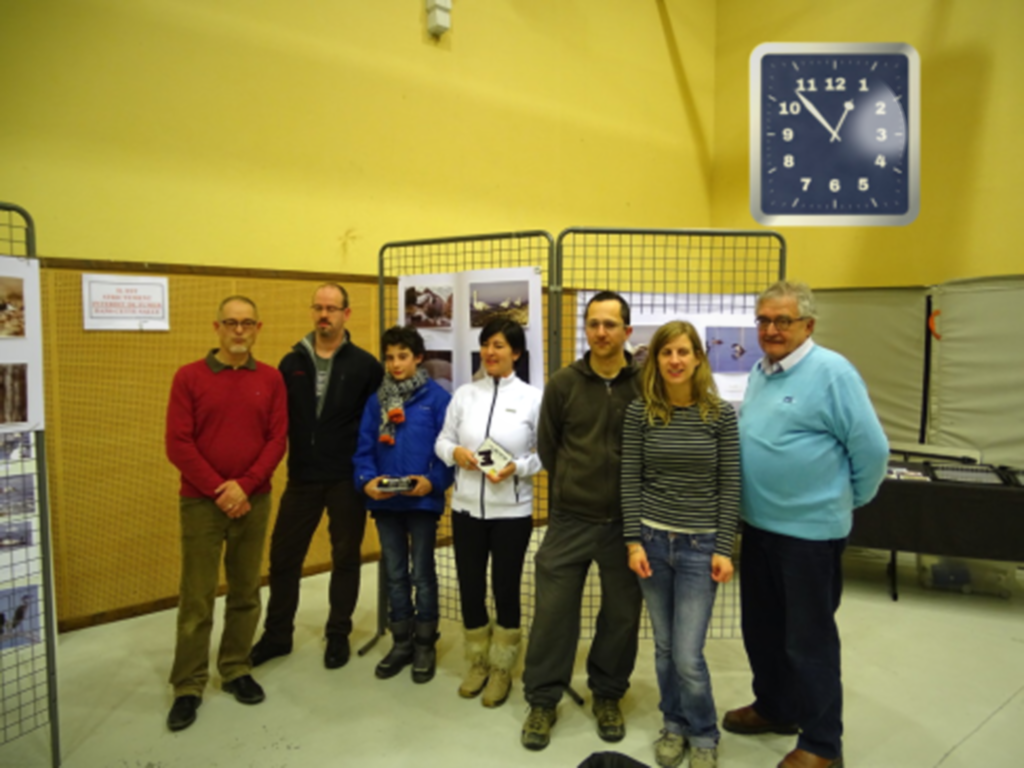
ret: {"hour": 12, "minute": 53}
